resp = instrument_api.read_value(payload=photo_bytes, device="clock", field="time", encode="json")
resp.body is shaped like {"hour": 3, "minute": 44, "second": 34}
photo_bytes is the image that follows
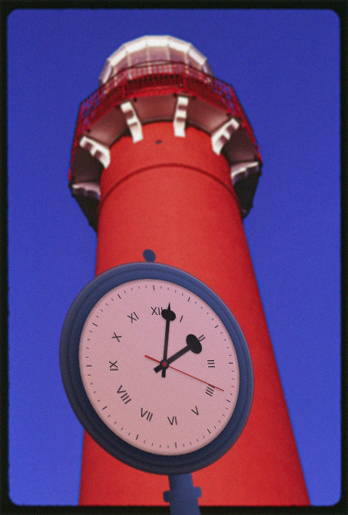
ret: {"hour": 2, "minute": 2, "second": 19}
